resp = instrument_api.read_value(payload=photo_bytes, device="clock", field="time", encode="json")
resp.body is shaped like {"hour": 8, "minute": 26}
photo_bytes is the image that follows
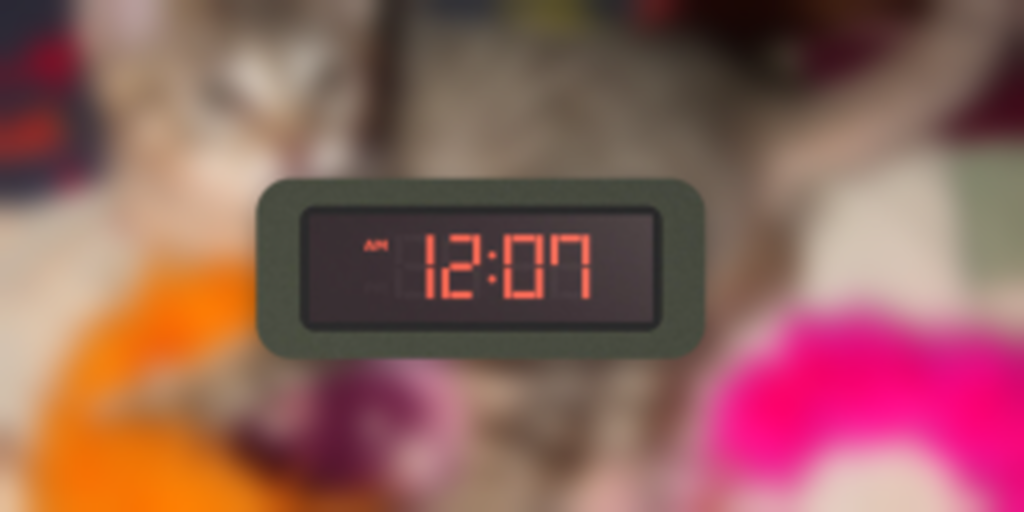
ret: {"hour": 12, "minute": 7}
